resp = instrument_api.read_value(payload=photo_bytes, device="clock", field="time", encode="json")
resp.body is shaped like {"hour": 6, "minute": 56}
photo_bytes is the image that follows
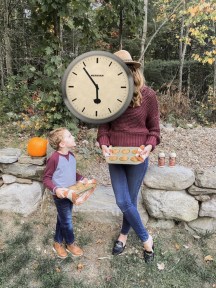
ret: {"hour": 5, "minute": 54}
